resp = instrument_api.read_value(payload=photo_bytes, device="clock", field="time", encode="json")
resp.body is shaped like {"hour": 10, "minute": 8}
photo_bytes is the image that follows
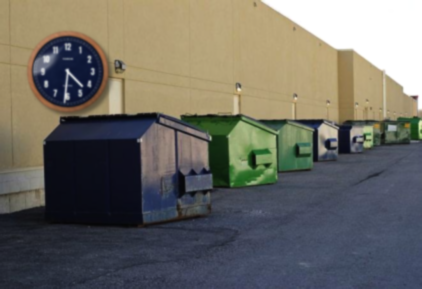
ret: {"hour": 4, "minute": 31}
